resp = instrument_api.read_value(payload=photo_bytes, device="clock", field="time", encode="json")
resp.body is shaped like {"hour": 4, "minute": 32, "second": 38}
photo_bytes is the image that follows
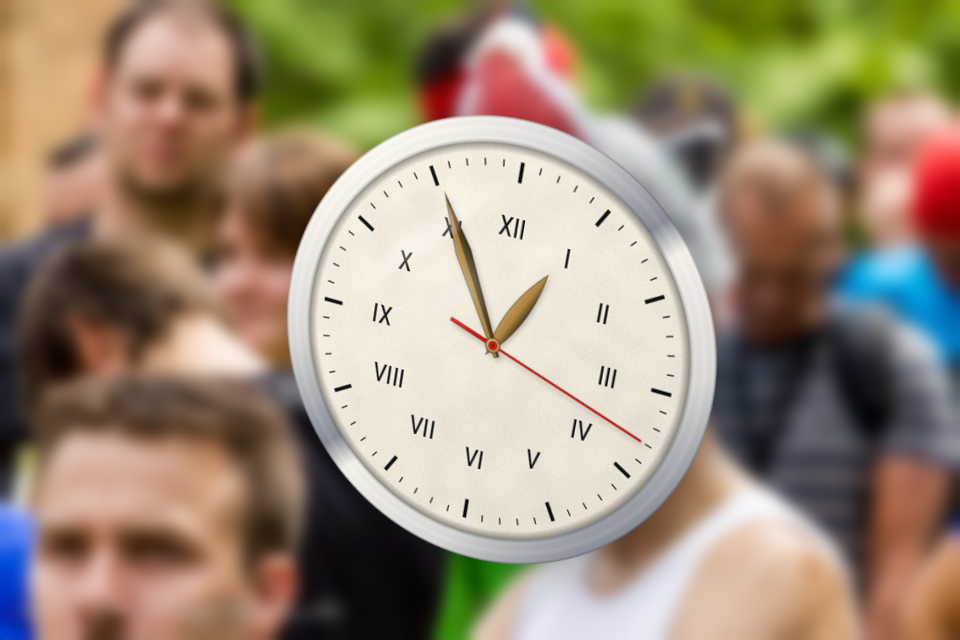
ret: {"hour": 12, "minute": 55, "second": 18}
